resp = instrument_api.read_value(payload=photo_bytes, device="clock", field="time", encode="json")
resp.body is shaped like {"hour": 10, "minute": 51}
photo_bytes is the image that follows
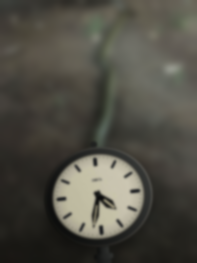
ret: {"hour": 4, "minute": 32}
